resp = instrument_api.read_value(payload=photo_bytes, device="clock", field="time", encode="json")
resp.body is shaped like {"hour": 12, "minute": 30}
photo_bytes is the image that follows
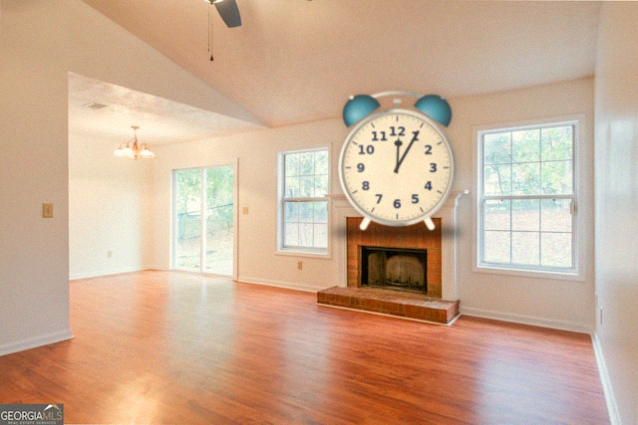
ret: {"hour": 12, "minute": 5}
